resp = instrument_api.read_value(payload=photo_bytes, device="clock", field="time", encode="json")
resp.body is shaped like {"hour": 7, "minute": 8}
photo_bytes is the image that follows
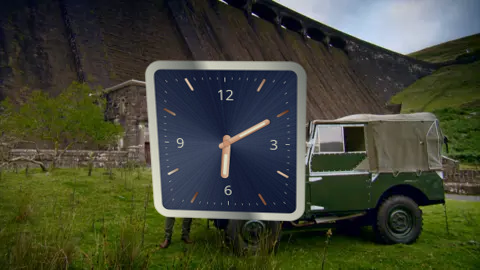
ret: {"hour": 6, "minute": 10}
